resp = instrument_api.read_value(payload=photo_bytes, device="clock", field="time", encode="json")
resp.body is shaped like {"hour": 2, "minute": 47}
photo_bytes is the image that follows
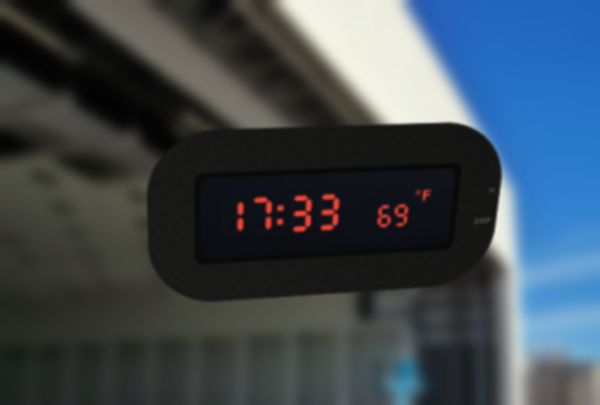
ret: {"hour": 17, "minute": 33}
